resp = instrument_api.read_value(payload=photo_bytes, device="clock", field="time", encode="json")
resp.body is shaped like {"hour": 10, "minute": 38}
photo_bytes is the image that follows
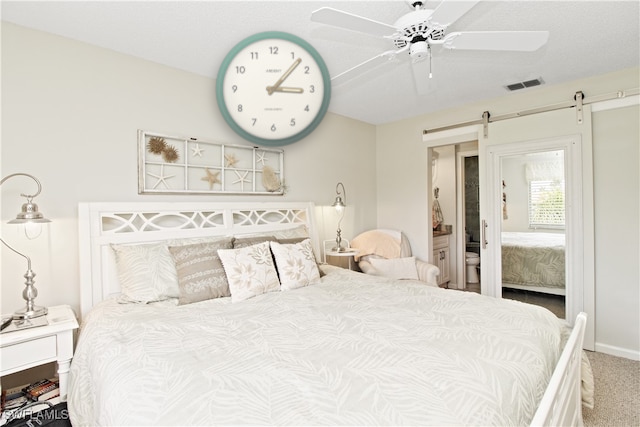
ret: {"hour": 3, "minute": 7}
